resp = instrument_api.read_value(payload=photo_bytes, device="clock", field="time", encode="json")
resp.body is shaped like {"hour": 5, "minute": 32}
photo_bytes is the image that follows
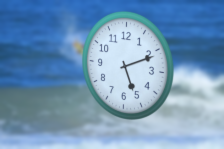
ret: {"hour": 5, "minute": 11}
